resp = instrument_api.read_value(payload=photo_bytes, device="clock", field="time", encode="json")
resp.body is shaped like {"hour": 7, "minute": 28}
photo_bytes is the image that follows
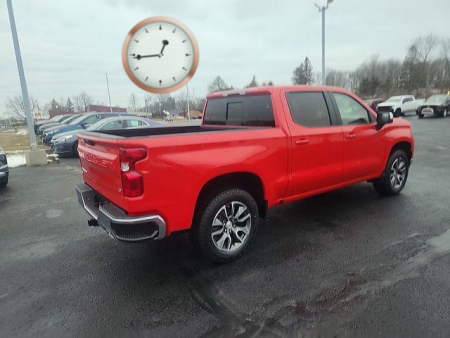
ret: {"hour": 12, "minute": 44}
